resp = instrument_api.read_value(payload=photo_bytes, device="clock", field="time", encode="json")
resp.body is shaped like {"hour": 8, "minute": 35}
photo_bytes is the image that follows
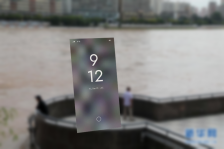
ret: {"hour": 9, "minute": 12}
